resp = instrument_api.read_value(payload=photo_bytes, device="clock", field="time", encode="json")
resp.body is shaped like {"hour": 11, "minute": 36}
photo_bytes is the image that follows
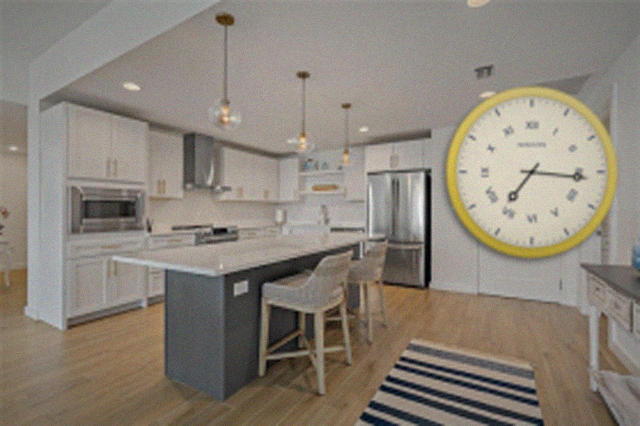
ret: {"hour": 7, "minute": 16}
